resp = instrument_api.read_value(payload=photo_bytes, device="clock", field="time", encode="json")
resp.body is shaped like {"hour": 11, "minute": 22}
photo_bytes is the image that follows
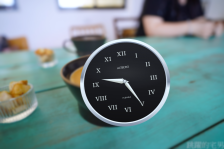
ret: {"hour": 9, "minute": 25}
